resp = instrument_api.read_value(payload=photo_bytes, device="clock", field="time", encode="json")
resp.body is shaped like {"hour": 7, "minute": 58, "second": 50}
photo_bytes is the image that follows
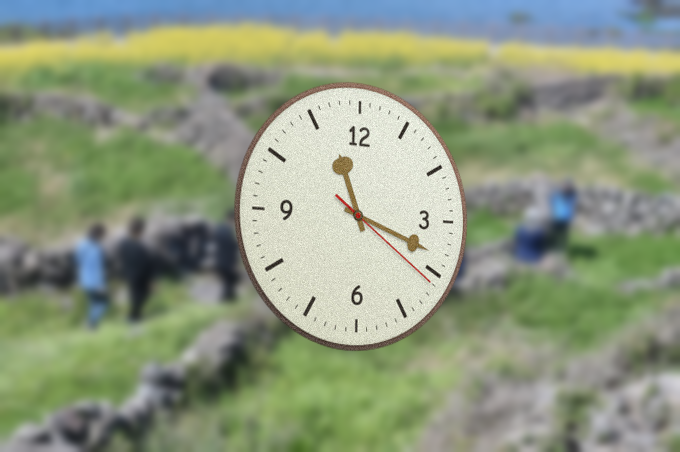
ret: {"hour": 11, "minute": 18, "second": 21}
